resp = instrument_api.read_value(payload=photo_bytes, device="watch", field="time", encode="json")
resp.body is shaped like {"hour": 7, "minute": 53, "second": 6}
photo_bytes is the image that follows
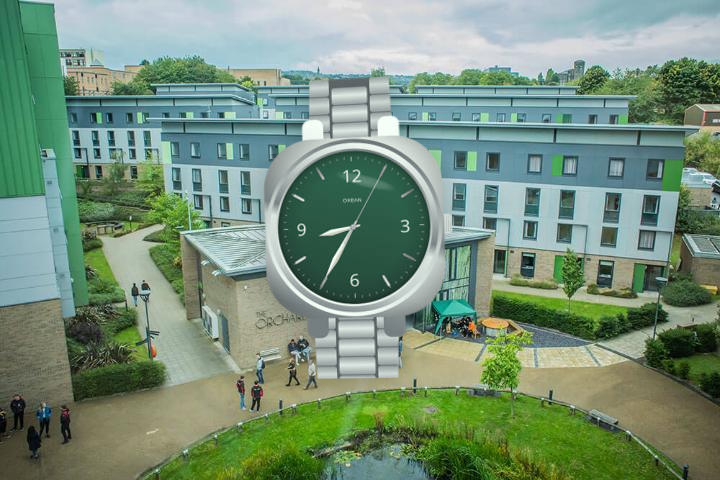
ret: {"hour": 8, "minute": 35, "second": 5}
